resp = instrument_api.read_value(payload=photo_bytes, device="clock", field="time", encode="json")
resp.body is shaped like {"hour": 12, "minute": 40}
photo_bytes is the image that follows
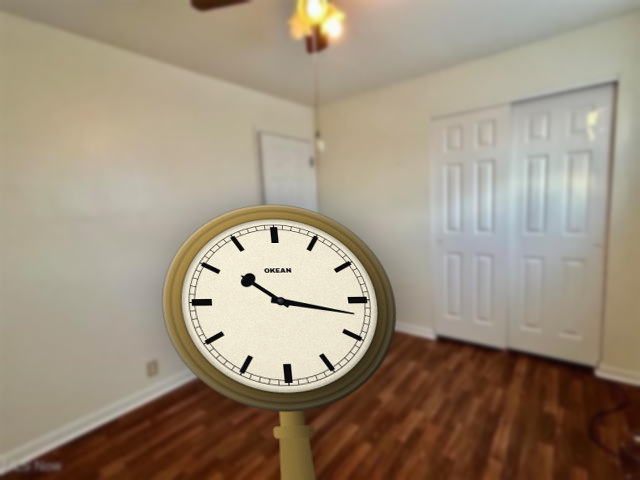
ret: {"hour": 10, "minute": 17}
